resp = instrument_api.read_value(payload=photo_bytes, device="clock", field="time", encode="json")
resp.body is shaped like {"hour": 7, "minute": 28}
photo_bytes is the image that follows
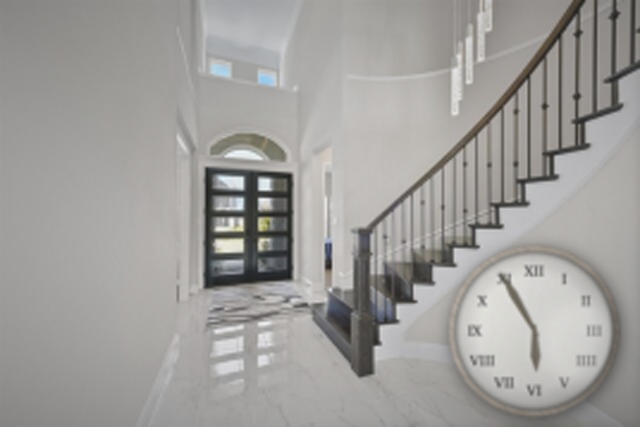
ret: {"hour": 5, "minute": 55}
